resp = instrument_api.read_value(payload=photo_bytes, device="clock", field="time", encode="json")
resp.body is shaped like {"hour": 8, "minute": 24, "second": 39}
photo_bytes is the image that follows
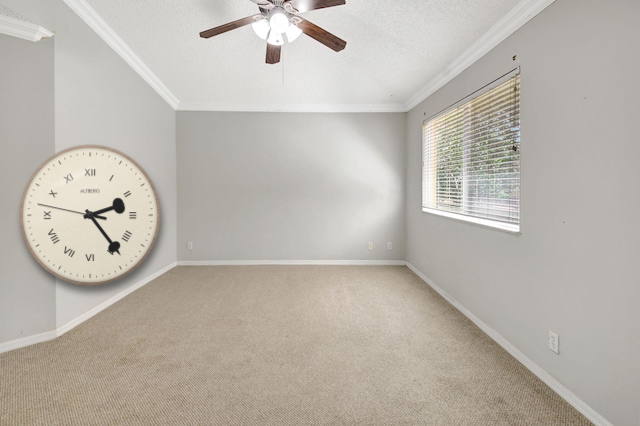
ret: {"hour": 2, "minute": 23, "second": 47}
